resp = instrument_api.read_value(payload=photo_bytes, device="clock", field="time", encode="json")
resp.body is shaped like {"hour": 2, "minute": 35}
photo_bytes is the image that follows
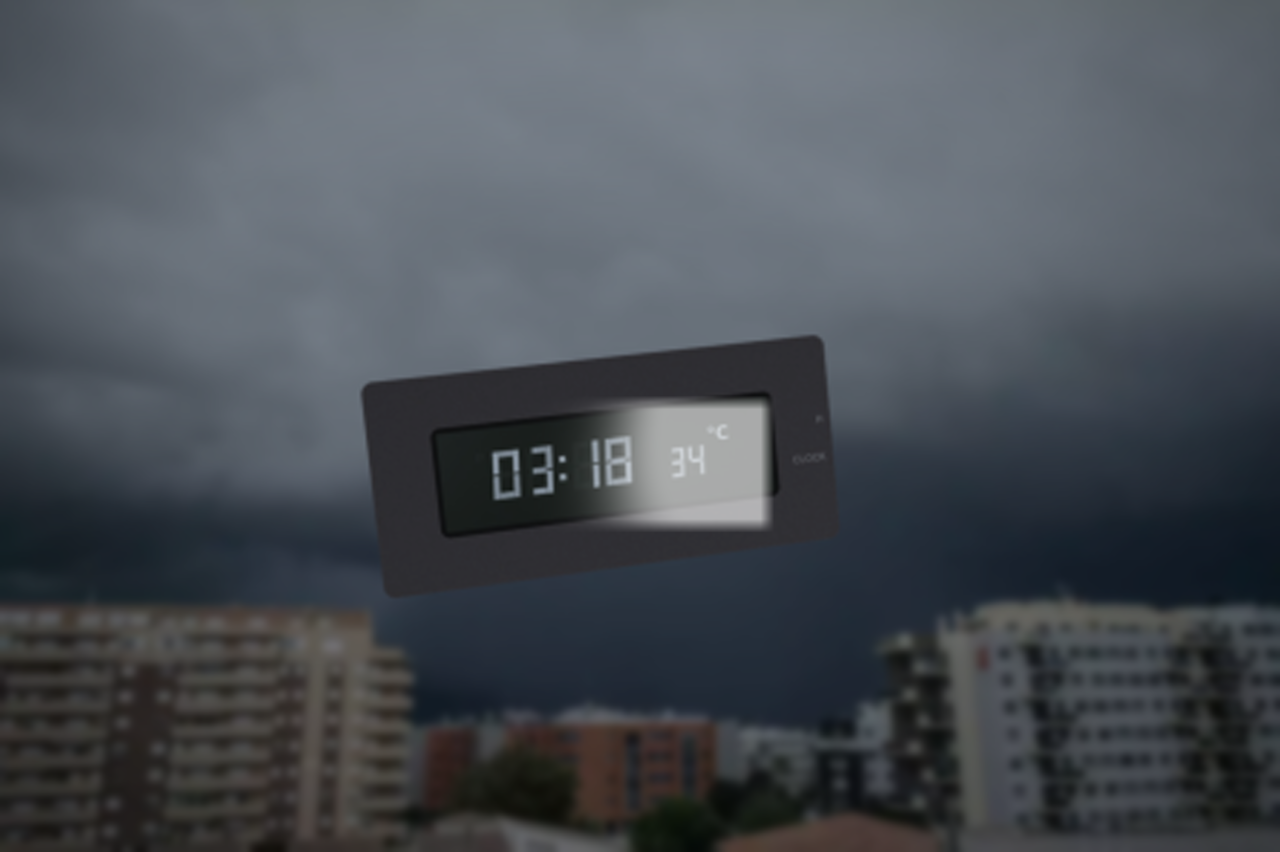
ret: {"hour": 3, "minute": 18}
